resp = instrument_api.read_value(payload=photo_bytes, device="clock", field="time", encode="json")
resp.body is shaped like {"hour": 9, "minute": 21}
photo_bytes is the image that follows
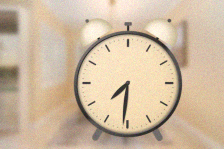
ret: {"hour": 7, "minute": 31}
